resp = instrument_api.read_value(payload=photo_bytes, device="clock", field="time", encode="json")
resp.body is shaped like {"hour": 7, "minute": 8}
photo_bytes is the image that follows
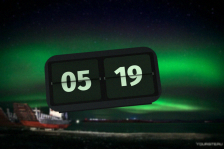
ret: {"hour": 5, "minute": 19}
